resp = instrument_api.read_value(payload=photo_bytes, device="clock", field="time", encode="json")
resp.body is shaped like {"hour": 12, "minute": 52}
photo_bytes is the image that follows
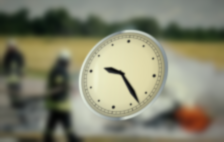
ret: {"hour": 9, "minute": 23}
